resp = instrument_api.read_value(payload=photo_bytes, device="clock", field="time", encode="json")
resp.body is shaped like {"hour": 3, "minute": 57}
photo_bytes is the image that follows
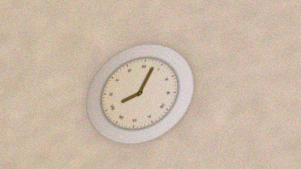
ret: {"hour": 8, "minute": 3}
